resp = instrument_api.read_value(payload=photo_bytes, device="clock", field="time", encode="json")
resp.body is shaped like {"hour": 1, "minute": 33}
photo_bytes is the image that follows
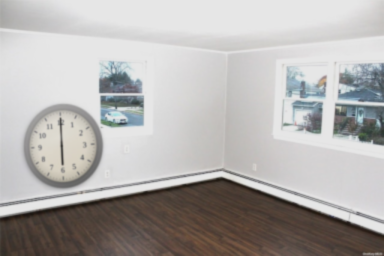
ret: {"hour": 6, "minute": 0}
